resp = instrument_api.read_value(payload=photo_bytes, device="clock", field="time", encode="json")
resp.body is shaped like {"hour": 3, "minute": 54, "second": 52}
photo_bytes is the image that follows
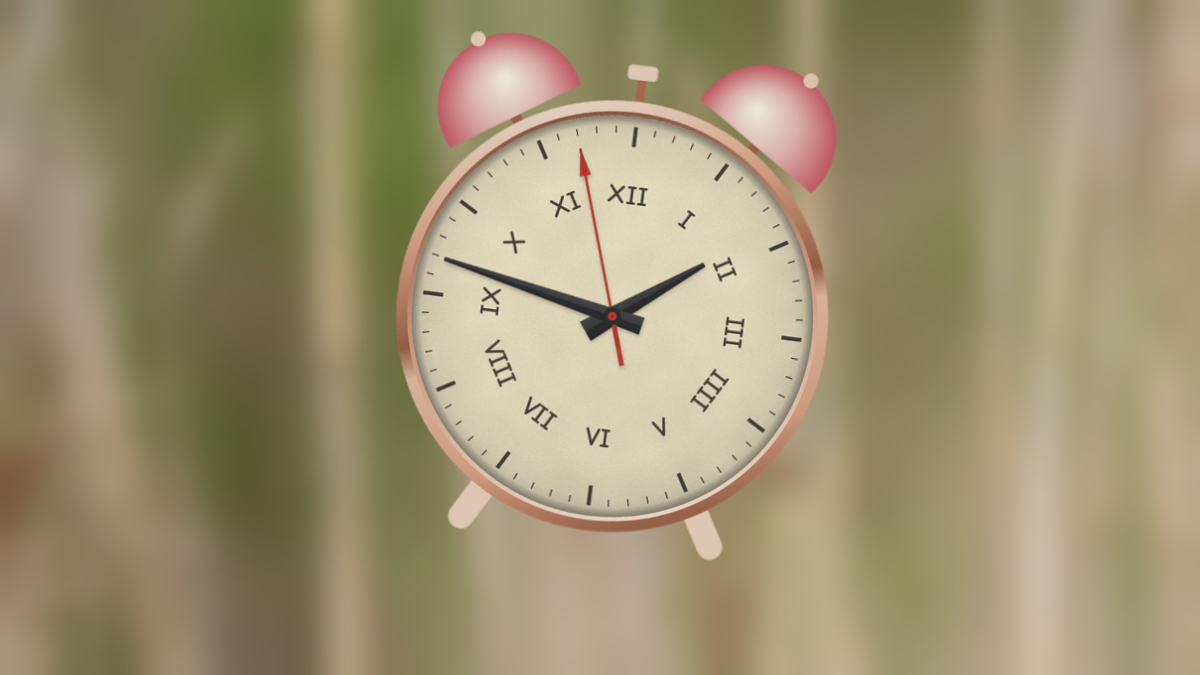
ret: {"hour": 1, "minute": 46, "second": 57}
